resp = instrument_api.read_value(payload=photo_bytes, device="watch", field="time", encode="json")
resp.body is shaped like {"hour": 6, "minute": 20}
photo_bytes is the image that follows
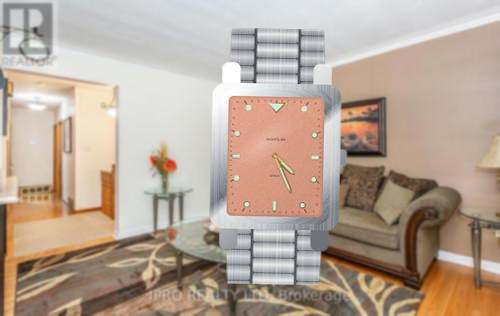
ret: {"hour": 4, "minute": 26}
